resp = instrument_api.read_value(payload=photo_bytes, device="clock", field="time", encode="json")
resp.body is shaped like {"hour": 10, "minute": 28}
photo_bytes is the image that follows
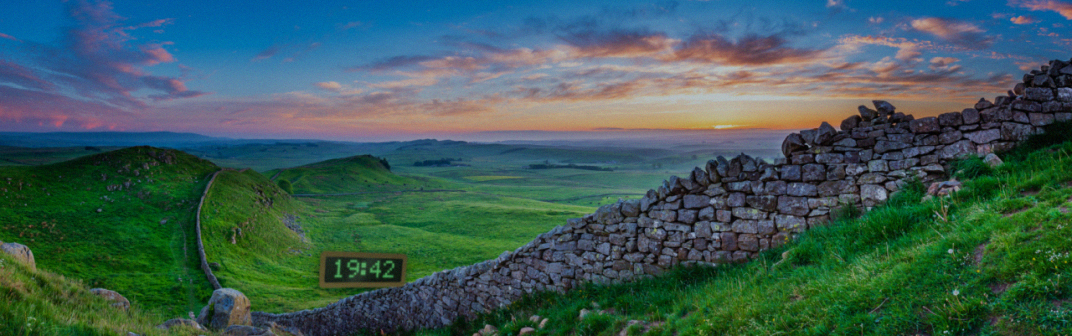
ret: {"hour": 19, "minute": 42}
